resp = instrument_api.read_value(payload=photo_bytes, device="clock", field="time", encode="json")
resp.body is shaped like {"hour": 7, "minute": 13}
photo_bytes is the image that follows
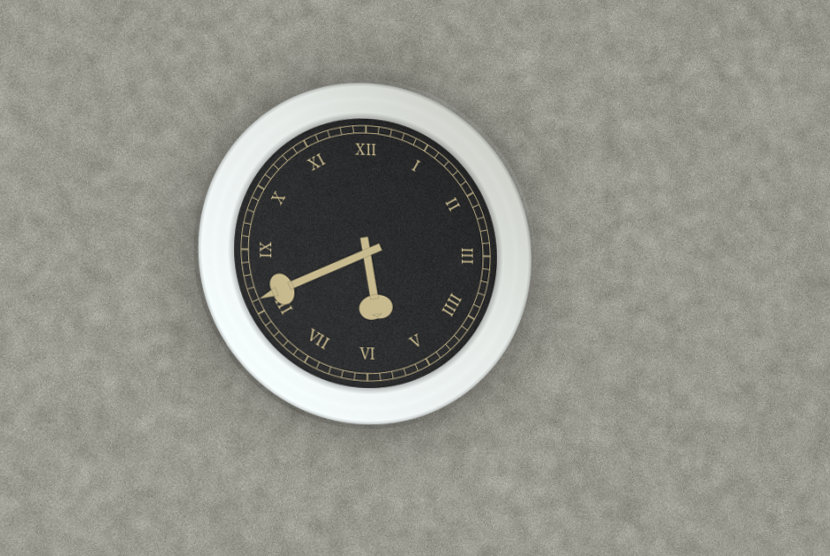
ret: {"hour": 5, "minute": 41}
